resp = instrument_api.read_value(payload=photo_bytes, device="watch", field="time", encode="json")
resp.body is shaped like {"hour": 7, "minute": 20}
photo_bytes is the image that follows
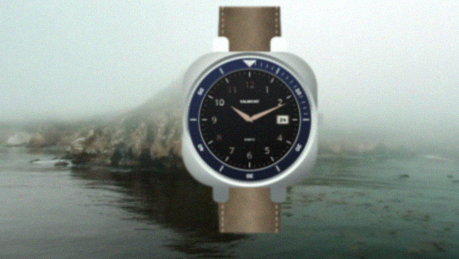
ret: {"hour": 10, "minute": 11}
